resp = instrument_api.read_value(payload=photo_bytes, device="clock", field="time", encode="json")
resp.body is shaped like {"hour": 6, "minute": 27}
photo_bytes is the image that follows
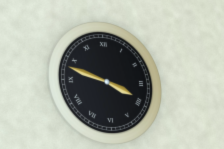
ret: {"hour": 3, "minute": 48}
